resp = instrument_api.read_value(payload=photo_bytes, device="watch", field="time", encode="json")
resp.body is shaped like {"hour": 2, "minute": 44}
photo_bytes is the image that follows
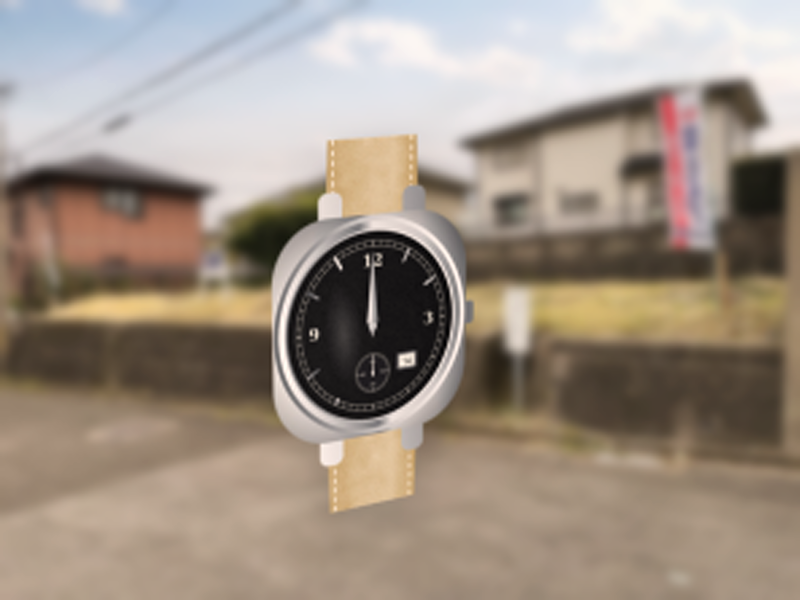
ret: {"hour": 12, "minute": 0}
